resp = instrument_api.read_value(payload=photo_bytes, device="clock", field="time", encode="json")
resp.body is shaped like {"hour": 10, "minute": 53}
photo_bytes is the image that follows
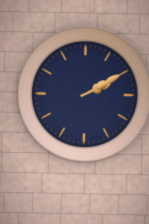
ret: {"hour": 2, "minute": 10}
